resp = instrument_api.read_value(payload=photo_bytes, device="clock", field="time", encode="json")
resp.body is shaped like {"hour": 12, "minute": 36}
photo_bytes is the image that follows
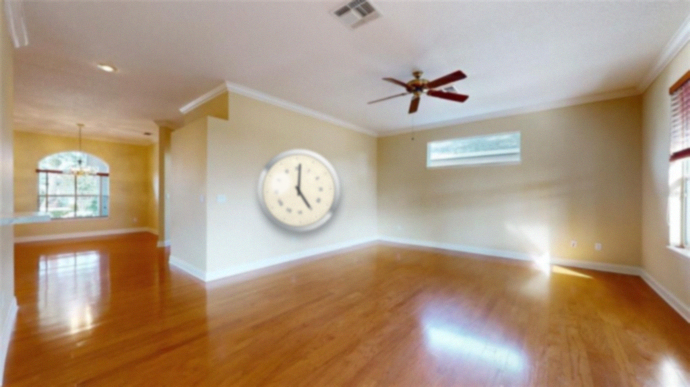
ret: {"hour": 5, "minute": 1}
